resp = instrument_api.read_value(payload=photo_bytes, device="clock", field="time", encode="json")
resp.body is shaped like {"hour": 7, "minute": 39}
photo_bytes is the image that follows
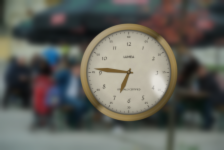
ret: {"hour": 6, "minute": 46}
